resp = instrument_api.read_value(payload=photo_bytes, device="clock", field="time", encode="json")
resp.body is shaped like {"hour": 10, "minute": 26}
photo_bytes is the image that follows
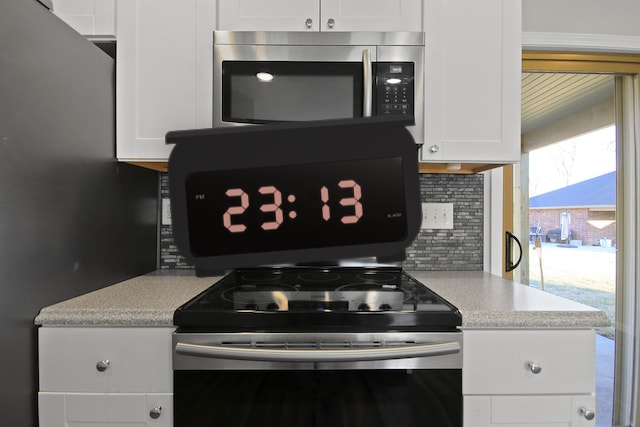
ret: {"hour": 23, "minute": 13}
